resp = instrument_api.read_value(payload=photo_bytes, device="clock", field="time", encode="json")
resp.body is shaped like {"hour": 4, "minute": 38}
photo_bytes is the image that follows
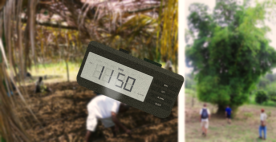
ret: {"hour": 11, "minute": 50}
